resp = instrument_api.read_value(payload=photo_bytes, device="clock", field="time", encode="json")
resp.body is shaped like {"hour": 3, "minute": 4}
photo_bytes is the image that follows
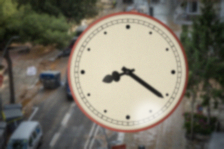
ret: {"hour": 8, "minute": 21}
